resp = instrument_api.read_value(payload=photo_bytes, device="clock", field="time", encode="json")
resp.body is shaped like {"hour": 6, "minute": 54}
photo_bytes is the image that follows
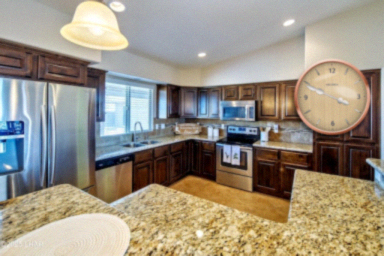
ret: {"hour": 3, "minute": 49}
